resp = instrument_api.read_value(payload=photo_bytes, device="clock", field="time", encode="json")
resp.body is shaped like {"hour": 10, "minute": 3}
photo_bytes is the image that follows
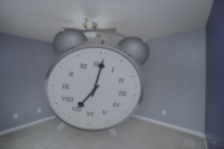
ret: {"hour": 7, "minute": 1}
